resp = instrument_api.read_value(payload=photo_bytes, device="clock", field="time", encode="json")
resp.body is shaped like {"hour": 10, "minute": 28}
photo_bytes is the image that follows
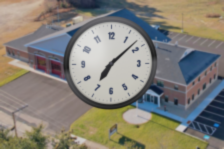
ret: {"hour": 7, "minute": 8}
